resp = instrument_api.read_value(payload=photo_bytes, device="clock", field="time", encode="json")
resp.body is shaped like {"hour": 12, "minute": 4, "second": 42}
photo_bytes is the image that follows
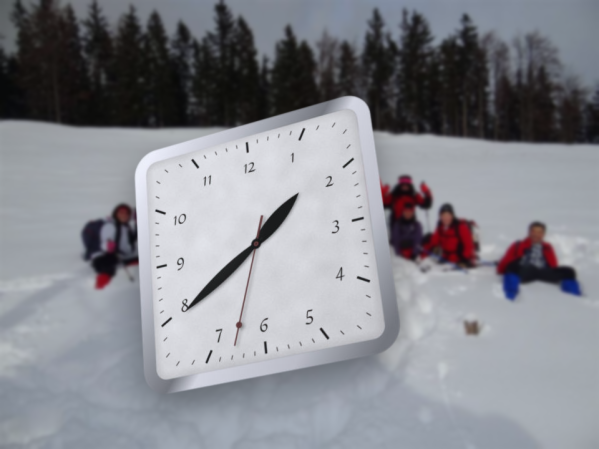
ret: {"hour": 1, "minute": 39, "second": 33}
